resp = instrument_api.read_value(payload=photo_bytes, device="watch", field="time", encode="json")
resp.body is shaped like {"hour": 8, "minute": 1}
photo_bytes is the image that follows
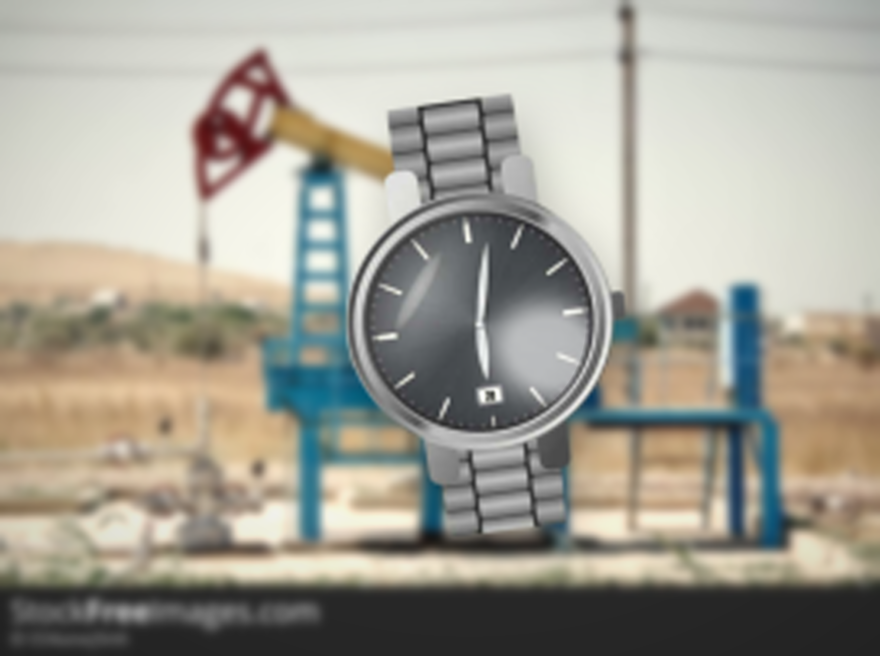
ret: {"hour": 6, "minute": 2}
